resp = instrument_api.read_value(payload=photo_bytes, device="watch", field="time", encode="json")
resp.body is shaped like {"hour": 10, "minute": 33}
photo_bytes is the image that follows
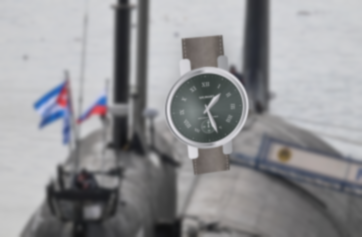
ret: {"hour": 1, "minute": 27}
